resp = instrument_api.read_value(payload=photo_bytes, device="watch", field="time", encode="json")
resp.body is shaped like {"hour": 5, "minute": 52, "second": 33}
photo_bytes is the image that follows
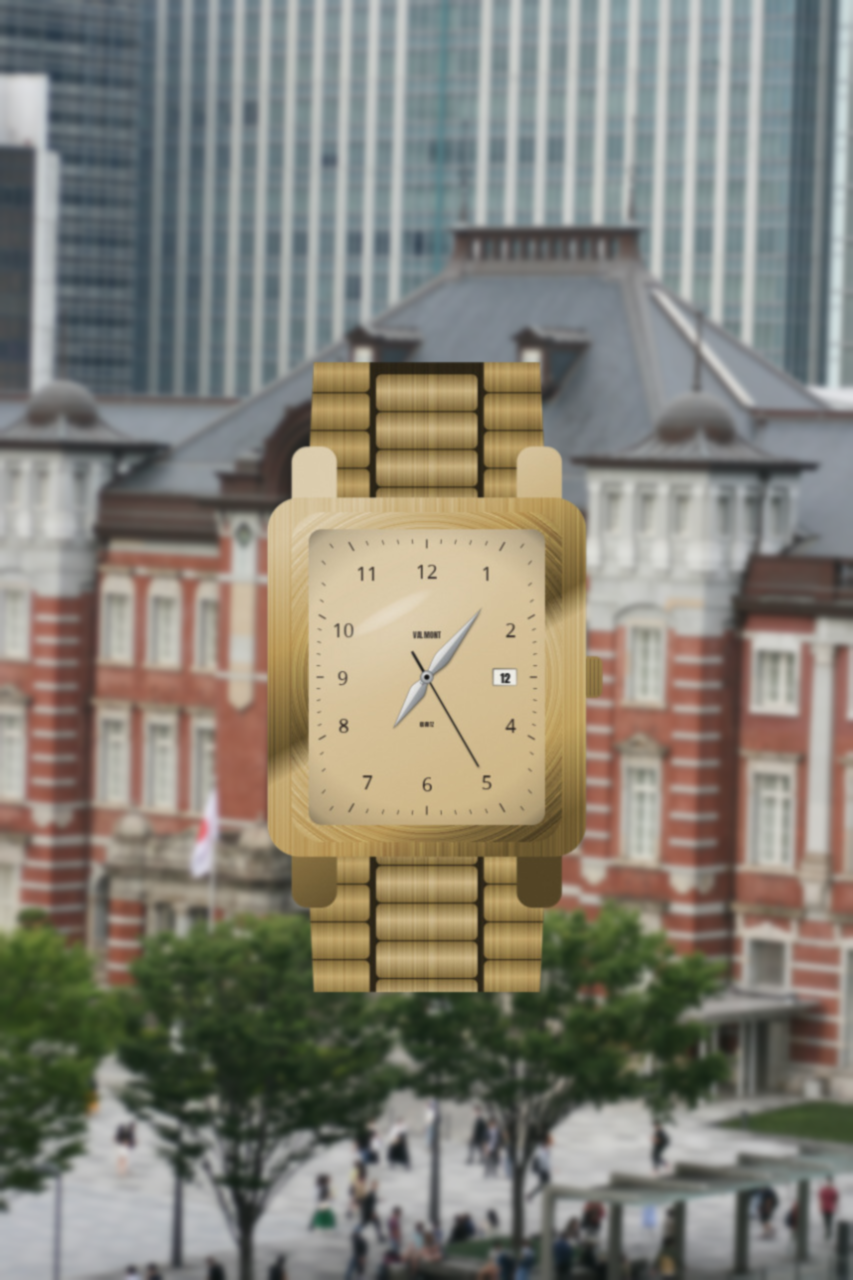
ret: {"hour": 7, "minute": 6, "second": 25}
